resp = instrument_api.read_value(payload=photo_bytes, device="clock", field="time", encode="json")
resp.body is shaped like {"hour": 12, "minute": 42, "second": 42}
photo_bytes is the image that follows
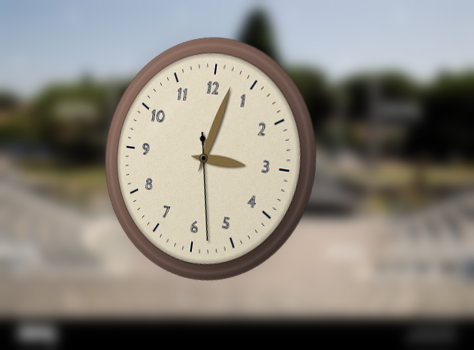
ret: {"hour": 3, "minute": 2, "second": 28}
